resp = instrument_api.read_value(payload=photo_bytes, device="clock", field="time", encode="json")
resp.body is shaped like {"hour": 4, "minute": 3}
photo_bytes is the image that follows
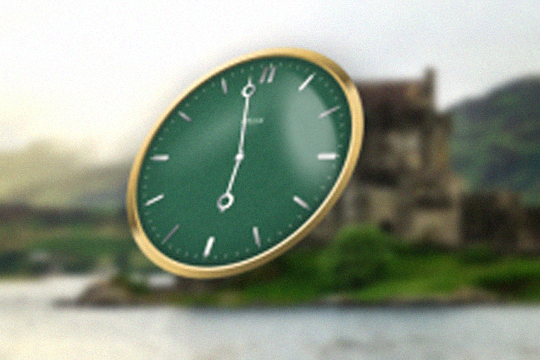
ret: {"hour": 5, "minute": 58}
